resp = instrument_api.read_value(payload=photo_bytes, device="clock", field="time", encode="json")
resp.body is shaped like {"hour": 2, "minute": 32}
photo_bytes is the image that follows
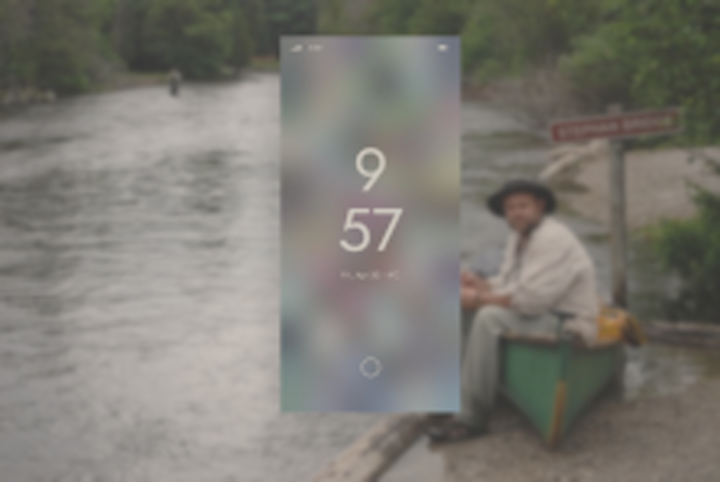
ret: {"hour": 9, "minute": 57}
